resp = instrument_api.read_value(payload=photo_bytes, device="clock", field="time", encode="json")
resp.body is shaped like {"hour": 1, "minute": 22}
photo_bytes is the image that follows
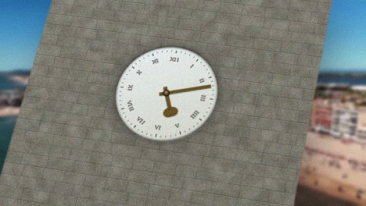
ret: {"hour": 5, "minute": 12}
